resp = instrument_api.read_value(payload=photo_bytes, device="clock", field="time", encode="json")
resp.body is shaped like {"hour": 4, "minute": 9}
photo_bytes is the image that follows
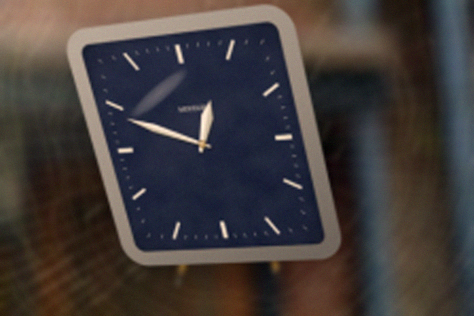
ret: {"hour": 12, "minute": 49}
